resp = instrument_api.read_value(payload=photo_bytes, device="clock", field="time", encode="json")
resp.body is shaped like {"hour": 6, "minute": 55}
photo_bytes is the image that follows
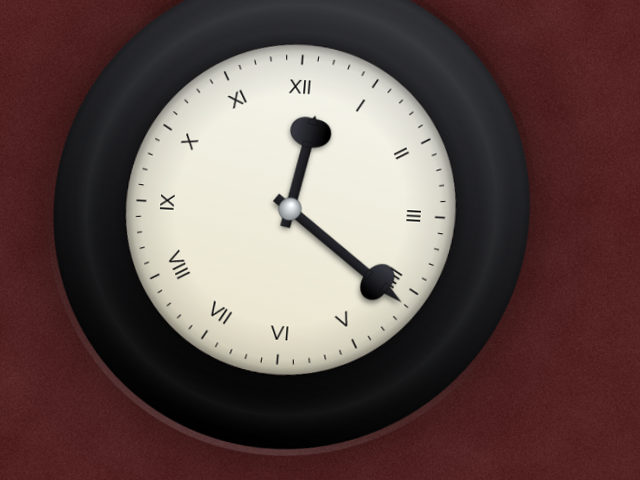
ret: {"hour": 12, "minute": 21}
